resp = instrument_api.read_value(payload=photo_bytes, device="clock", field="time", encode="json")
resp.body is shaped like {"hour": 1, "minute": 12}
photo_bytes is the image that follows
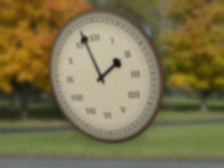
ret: {"hour": 1, "minute": 57}
